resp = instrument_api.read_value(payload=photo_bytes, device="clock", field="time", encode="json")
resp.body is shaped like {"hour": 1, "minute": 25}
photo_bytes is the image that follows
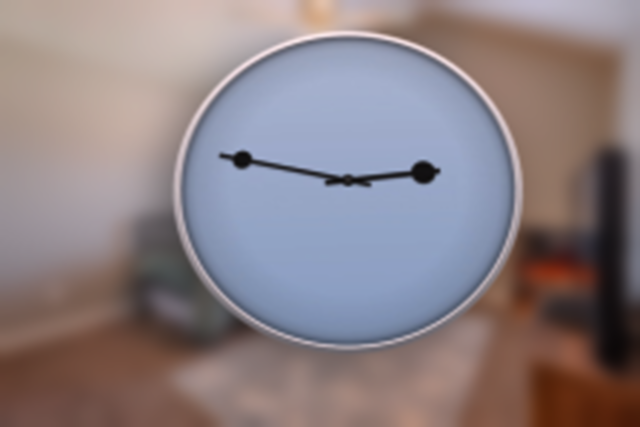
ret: {"hour": 2, "minute": 47}
